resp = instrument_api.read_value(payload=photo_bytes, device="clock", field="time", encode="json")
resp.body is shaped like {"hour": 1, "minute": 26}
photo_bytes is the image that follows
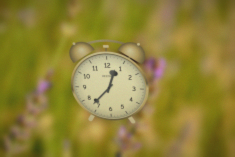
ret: {"hour": 12, "minute": 37}
